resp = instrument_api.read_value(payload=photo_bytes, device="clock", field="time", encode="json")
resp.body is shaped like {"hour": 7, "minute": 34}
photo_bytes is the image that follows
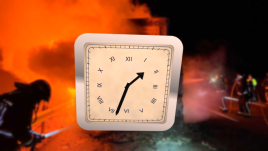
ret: {"hour": 1, "minute": 33}
